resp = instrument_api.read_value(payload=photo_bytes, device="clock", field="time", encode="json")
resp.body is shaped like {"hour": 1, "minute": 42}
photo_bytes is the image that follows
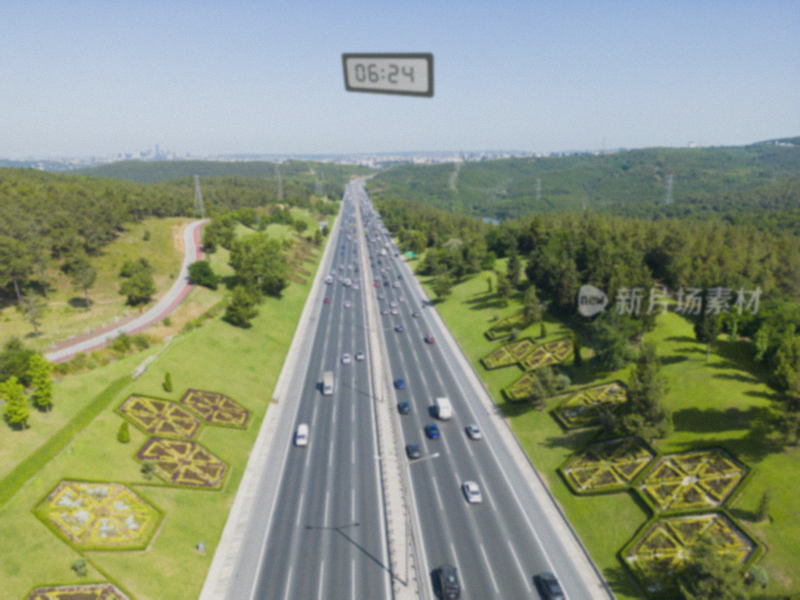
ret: {"hour": 6, "minute": 24}
